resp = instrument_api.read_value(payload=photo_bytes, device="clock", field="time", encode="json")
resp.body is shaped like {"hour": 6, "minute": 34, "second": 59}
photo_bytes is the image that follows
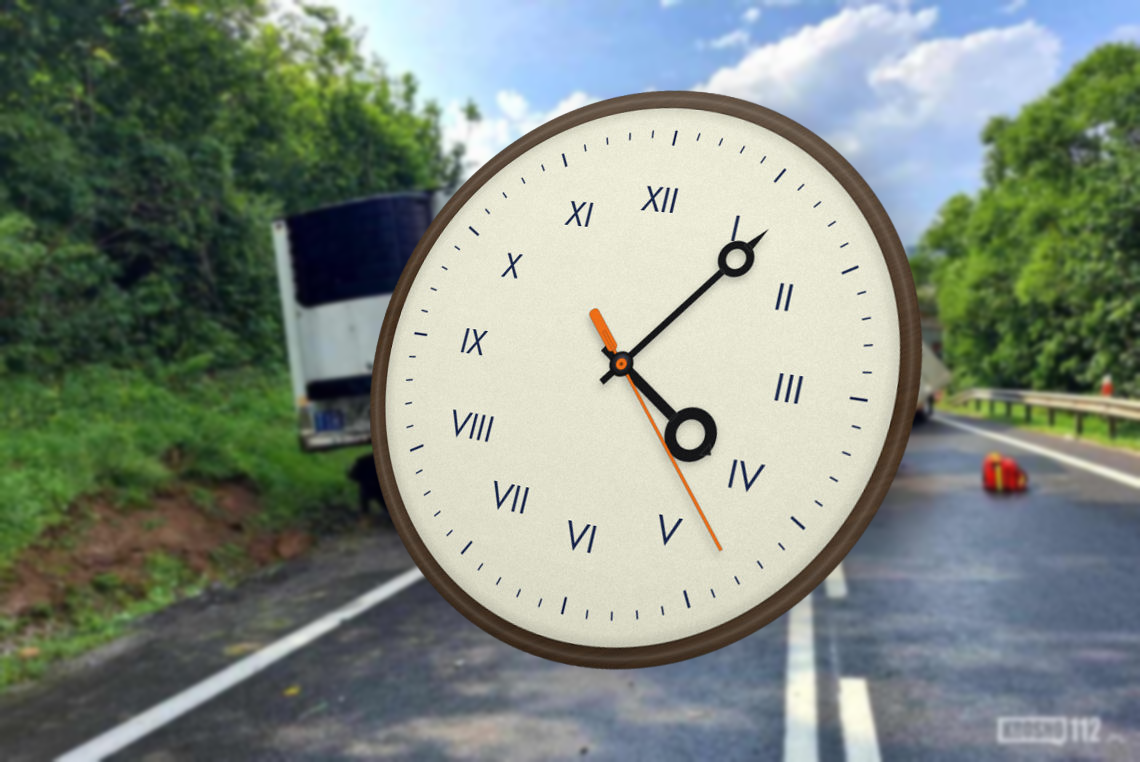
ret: {"hour": 4, "minute": 6, "second": 23}
